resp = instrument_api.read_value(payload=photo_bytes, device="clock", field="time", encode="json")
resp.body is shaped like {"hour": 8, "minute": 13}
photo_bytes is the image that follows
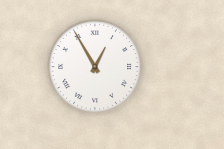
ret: {"hour": 12, "minute": 55}
